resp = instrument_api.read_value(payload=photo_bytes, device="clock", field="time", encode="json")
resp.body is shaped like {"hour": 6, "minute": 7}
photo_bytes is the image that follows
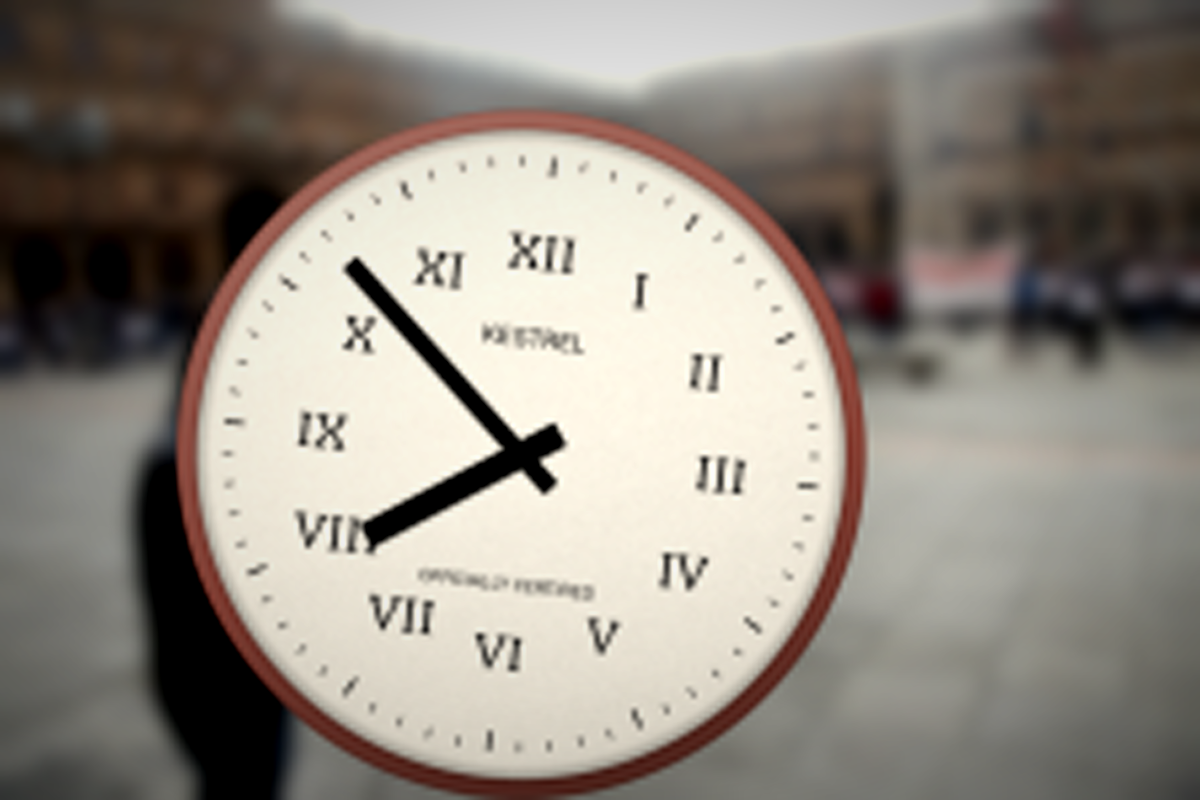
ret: {"hour": 7, "minute": 52}
